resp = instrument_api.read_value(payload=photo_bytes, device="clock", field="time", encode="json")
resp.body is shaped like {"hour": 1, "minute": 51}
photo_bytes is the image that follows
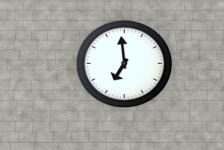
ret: {"hour": 6, "minute": 59}
